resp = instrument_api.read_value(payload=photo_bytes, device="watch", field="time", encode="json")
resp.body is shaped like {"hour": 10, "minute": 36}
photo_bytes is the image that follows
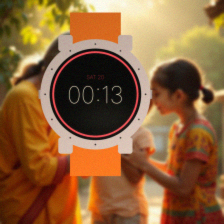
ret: {"hour": 0, "minute": 13}
